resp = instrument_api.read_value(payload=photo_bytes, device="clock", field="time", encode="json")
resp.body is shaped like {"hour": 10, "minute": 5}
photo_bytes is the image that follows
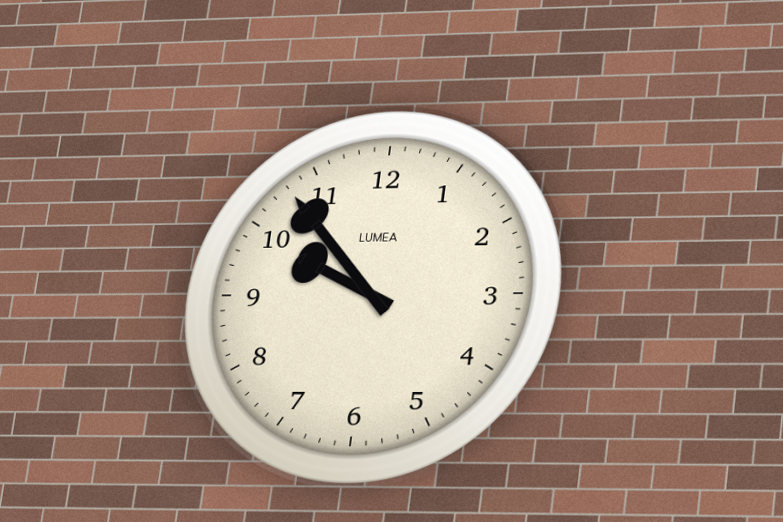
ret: {"hour": 9, "minute": 53}
